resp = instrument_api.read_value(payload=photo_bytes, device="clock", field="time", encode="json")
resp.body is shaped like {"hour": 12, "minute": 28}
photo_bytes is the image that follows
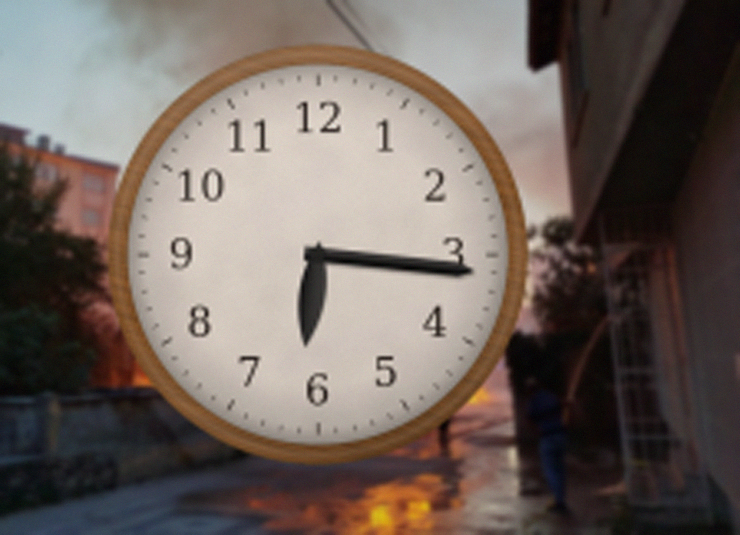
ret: {"hour": 6, "minute": 16}
